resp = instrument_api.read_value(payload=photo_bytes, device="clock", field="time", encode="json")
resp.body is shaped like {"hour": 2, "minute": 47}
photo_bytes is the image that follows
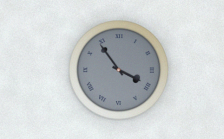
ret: {"hour": 3, "minute": 54}
